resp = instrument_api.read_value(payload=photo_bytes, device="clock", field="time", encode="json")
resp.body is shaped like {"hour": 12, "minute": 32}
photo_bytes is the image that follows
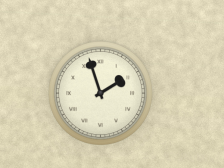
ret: {"hour": 1, "minute": 57}
